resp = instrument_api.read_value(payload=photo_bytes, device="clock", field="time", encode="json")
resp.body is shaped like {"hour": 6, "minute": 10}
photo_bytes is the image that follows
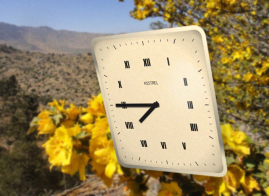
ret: {"hour": 7, "minute": 45}
